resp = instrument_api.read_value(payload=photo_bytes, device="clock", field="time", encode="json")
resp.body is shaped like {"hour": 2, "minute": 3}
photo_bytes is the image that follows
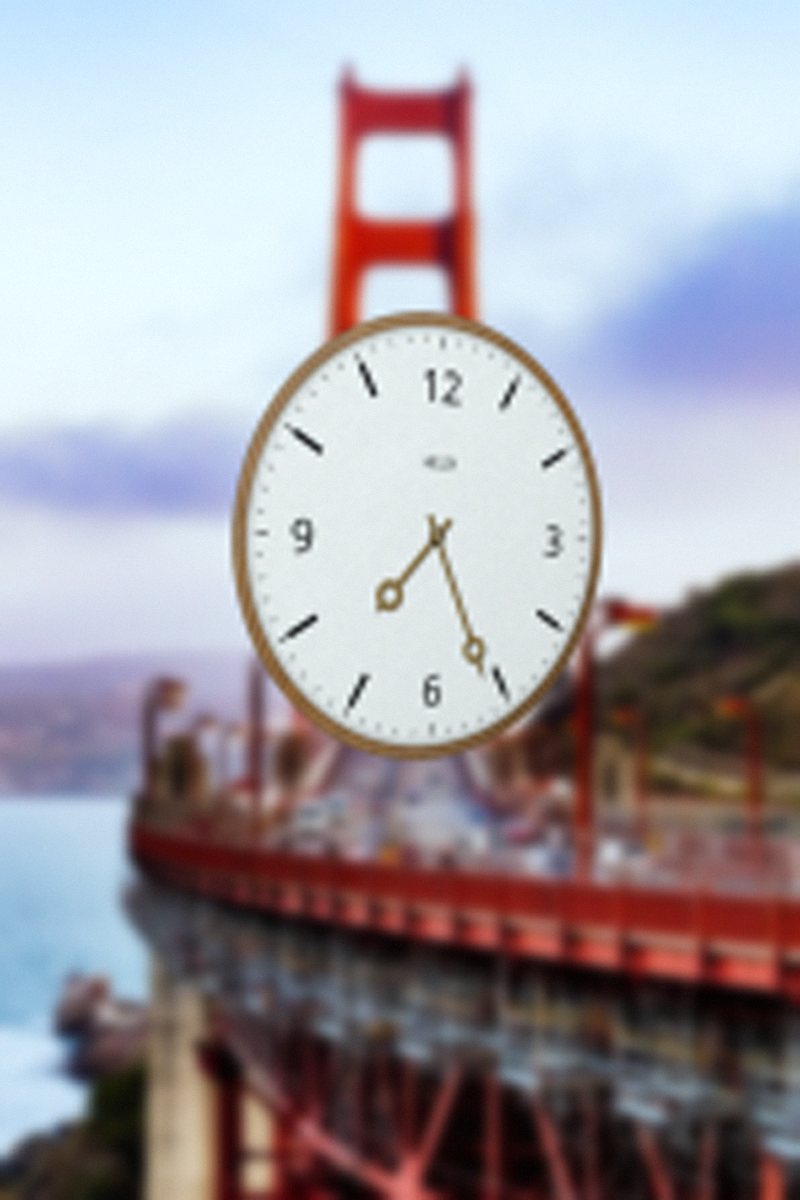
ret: {"hour": 7, "minute": 26}
